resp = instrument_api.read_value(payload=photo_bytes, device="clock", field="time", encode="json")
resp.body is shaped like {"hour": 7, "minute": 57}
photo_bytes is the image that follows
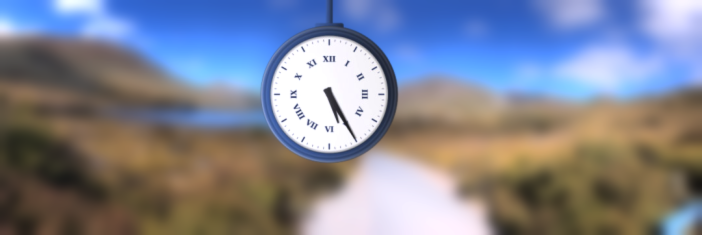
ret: {"hour": 5, "minute": 25}
